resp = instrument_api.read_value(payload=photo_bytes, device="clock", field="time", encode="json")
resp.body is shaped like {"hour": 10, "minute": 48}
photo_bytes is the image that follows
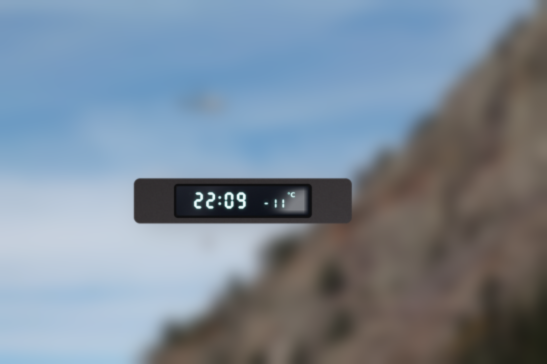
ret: {"hour": 22, "minute": 9}
